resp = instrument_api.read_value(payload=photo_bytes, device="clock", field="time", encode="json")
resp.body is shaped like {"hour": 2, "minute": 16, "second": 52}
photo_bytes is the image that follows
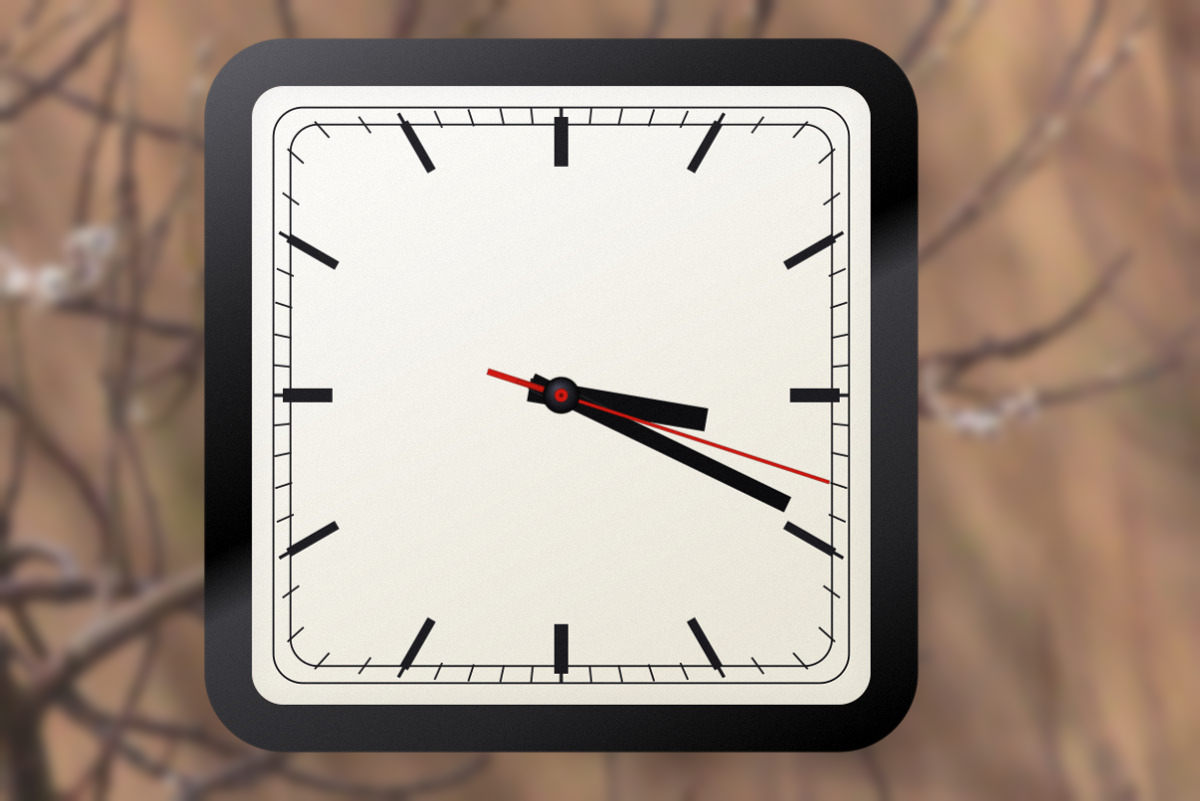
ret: {"hour": 3, "minute": 19, "second": 18}
